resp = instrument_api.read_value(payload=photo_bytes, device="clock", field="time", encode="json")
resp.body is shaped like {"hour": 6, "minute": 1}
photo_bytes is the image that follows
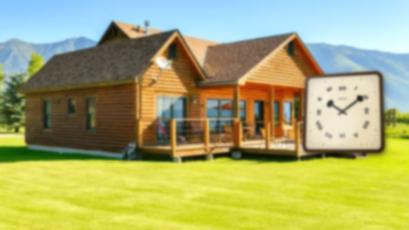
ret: {"hour": 10, "minute": 9}
